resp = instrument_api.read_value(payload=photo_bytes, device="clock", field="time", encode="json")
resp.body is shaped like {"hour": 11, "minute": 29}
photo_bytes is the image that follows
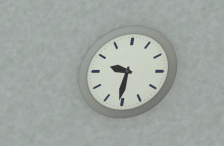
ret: {"hour": 9, "minute": 31}
